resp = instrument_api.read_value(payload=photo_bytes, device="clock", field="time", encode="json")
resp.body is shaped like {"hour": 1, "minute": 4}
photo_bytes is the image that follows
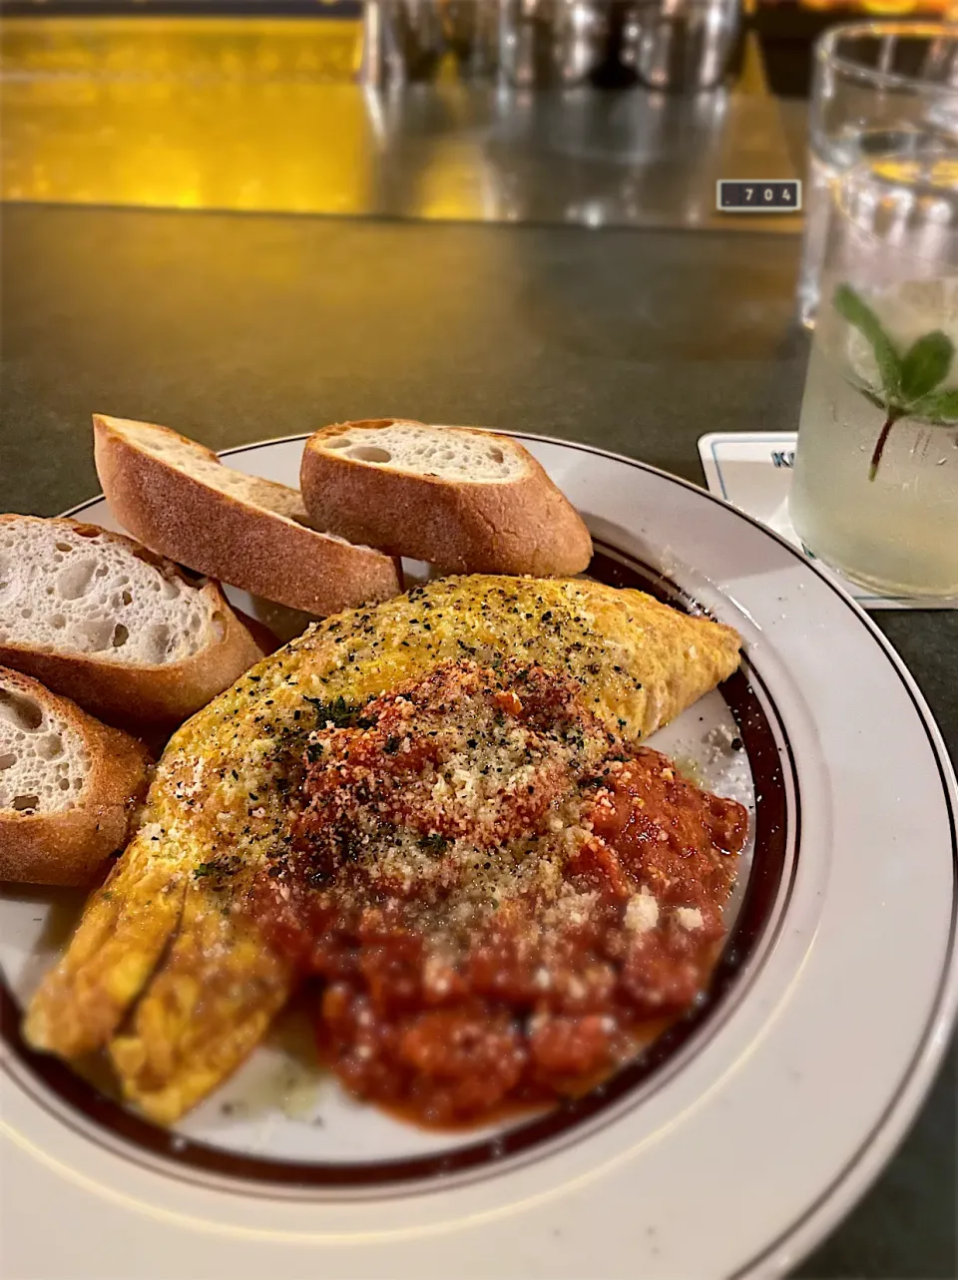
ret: {"hour": 7, "minute": 4}
